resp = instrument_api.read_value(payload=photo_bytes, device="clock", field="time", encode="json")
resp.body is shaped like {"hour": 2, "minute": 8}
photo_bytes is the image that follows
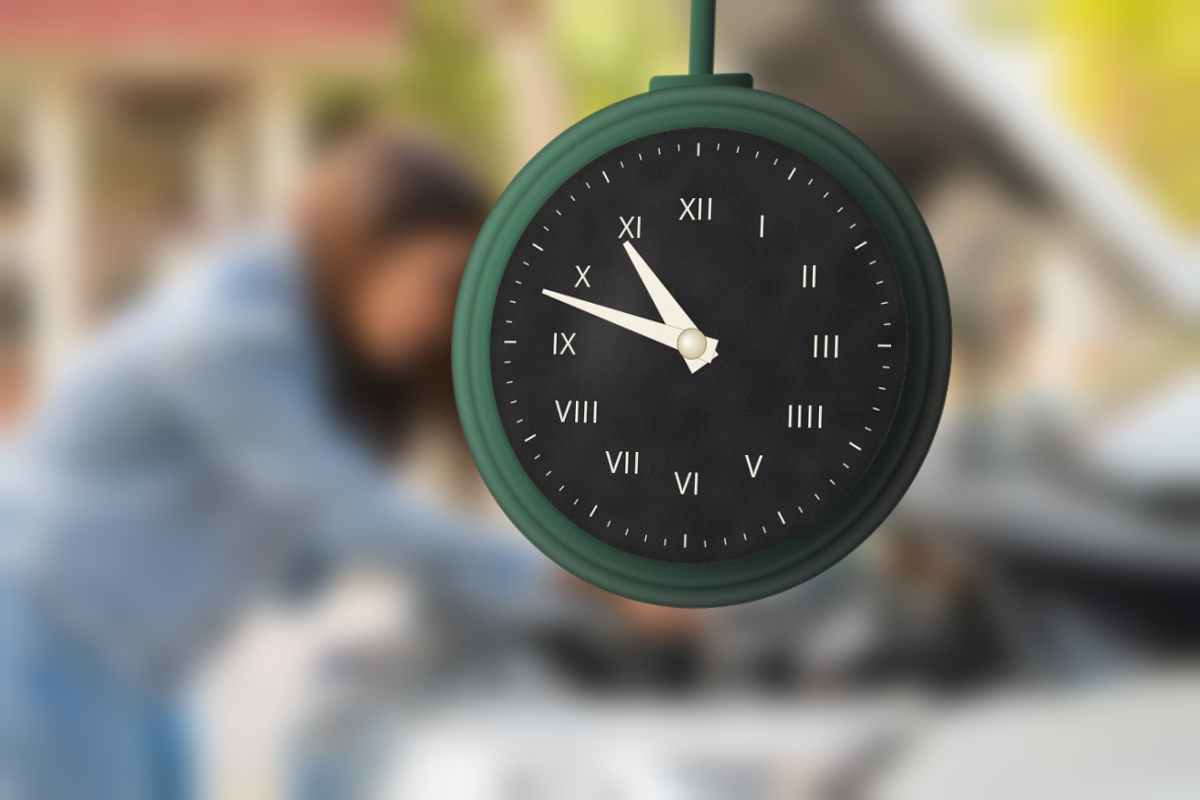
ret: {"hour": 10, "minute": 48}
